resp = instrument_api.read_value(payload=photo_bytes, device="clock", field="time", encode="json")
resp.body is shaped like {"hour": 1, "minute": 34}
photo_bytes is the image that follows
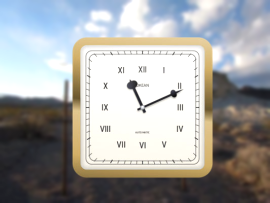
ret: {"hour": 11, "minute": 11}
